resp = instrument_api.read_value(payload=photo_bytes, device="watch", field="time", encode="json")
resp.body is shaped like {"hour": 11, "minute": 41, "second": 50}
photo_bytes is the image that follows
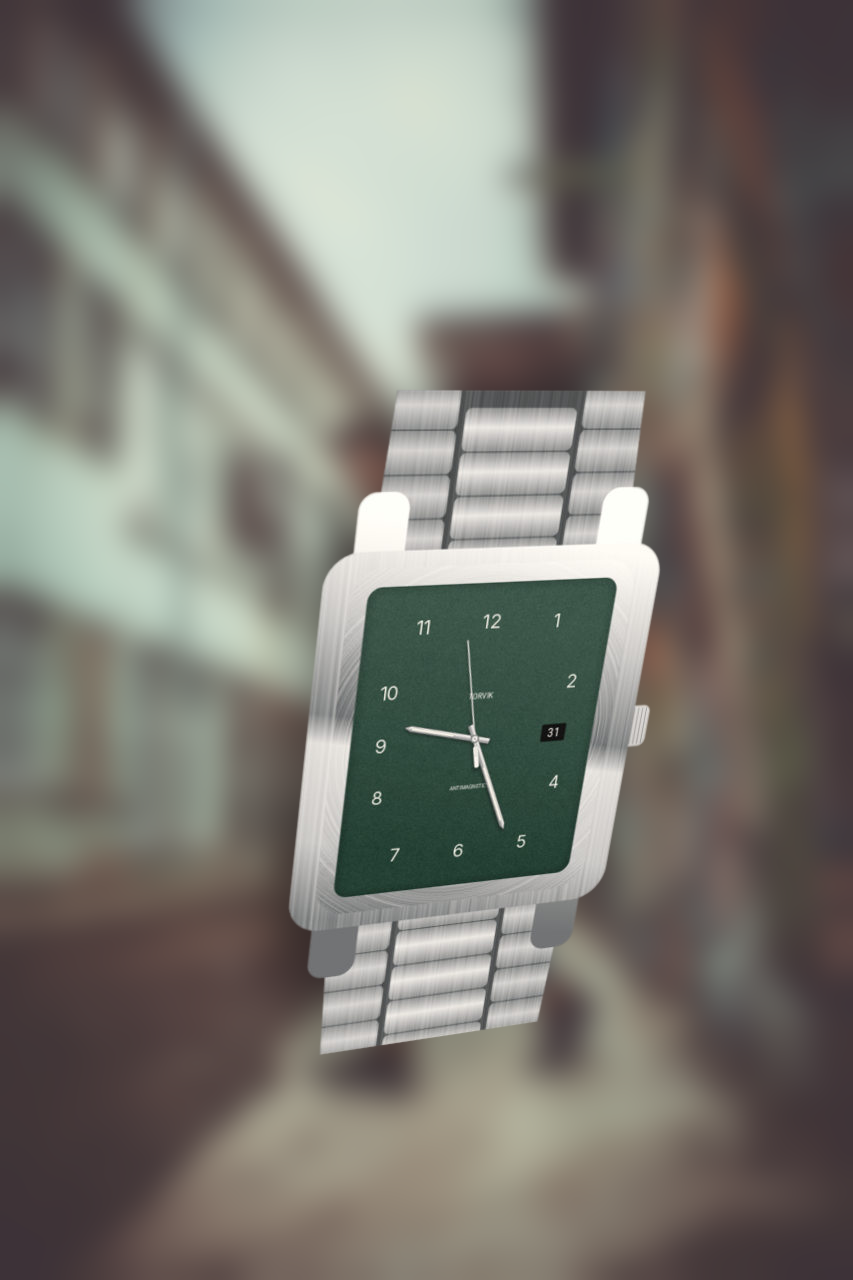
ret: {"hour": 9, "minute": 25, "second": 58}
